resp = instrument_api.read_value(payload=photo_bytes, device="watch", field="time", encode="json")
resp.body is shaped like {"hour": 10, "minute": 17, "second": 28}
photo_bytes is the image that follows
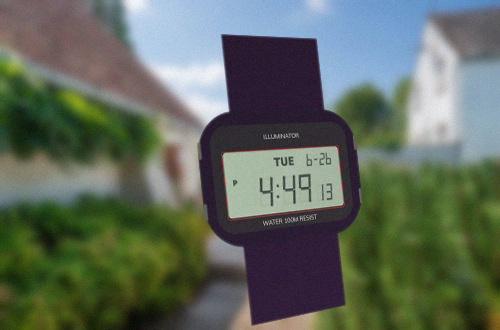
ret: {"hour": 4, "minute": 49, "second": 13}
